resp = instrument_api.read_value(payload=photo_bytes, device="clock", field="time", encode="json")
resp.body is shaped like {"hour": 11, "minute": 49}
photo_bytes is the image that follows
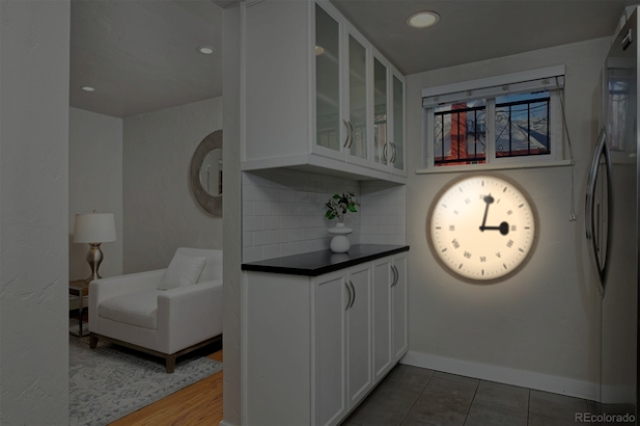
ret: {"hour": 3, "minute": 2}
